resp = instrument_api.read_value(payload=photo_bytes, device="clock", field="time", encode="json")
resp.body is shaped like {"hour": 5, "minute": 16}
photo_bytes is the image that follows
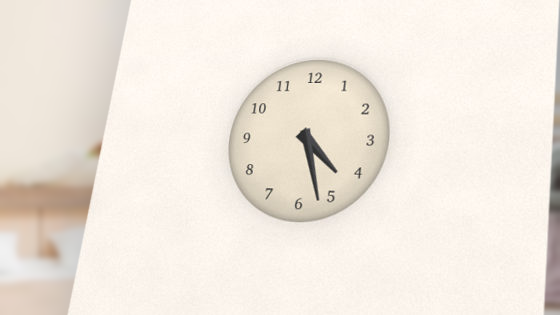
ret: {"hour": 4, "minute": 27}
